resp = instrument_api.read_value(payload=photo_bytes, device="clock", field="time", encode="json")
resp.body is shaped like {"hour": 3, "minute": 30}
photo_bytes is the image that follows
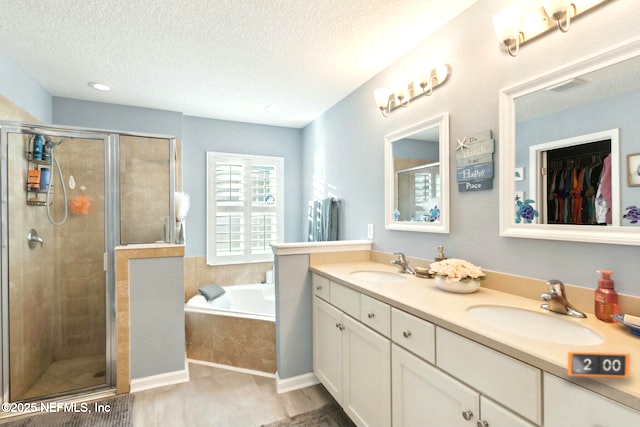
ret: {"hour": 2, "minute": 0}
